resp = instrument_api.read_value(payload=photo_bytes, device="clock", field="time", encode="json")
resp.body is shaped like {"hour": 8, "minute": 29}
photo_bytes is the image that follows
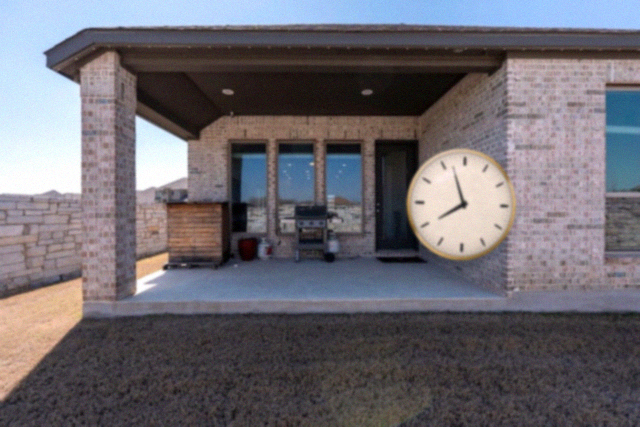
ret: {"hour": 7, "minute": 57}
